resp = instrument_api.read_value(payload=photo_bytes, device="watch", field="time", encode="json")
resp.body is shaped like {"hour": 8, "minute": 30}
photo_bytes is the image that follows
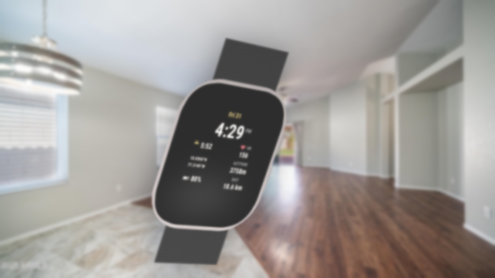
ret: {"hour": 4, "minute": 29}
